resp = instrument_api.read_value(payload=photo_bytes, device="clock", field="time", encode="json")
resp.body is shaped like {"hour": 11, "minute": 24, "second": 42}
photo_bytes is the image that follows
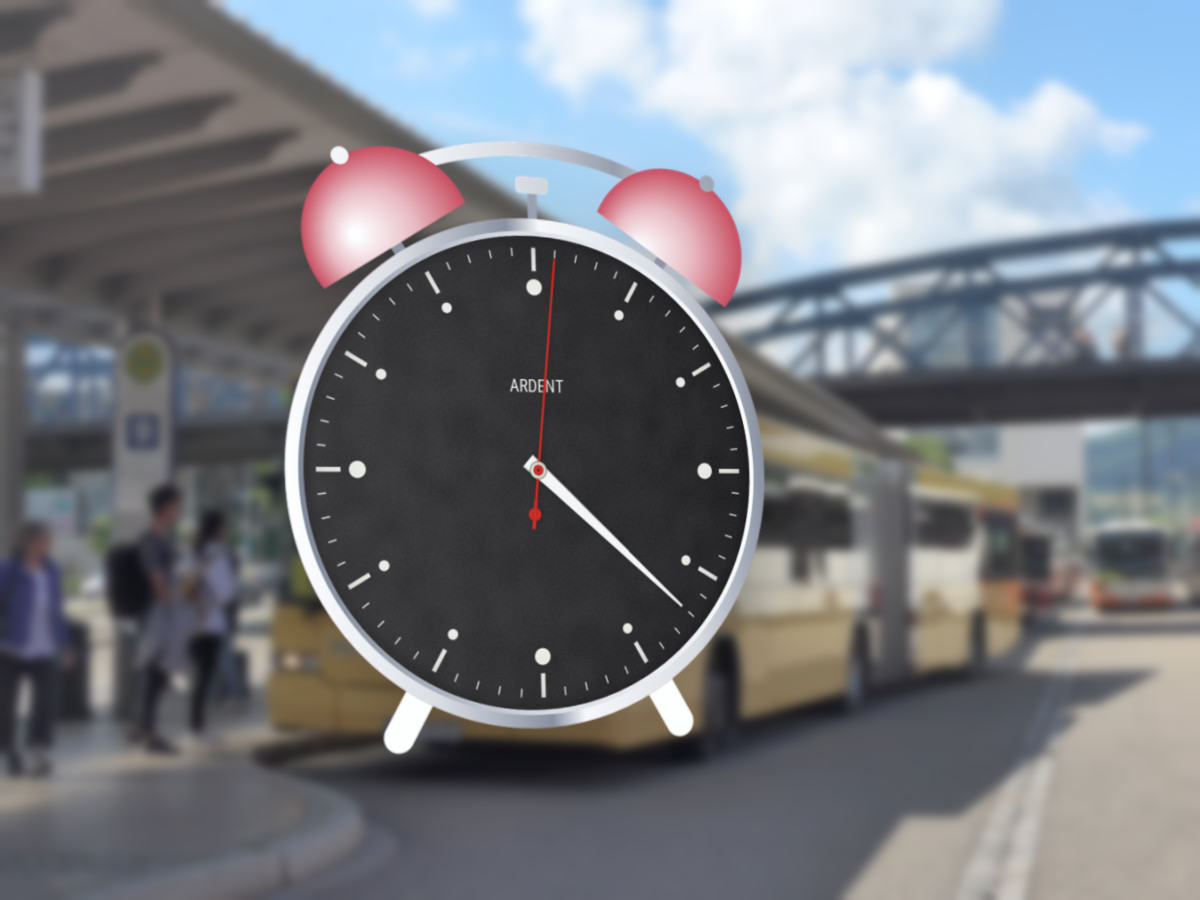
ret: {"hour": 4, "minute": 22, "second": 1}
